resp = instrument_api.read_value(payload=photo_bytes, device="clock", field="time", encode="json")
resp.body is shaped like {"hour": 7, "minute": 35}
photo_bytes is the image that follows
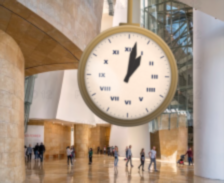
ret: {"hour": 1, "minute": 2}
